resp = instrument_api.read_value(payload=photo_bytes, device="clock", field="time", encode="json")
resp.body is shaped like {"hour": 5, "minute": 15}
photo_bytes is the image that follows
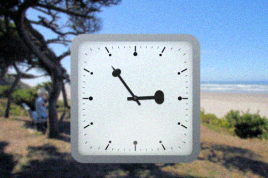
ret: {"hour": 2, "minute": 54}
